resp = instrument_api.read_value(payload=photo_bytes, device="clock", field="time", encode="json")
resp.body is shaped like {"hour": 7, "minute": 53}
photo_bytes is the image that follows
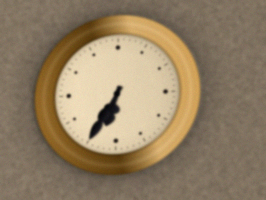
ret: {"hour": 6, "minute": 35}
